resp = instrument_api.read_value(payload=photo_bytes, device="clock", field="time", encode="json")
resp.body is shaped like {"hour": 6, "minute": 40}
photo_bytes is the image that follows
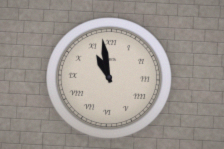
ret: {"hour": 10, "minute": 58}
